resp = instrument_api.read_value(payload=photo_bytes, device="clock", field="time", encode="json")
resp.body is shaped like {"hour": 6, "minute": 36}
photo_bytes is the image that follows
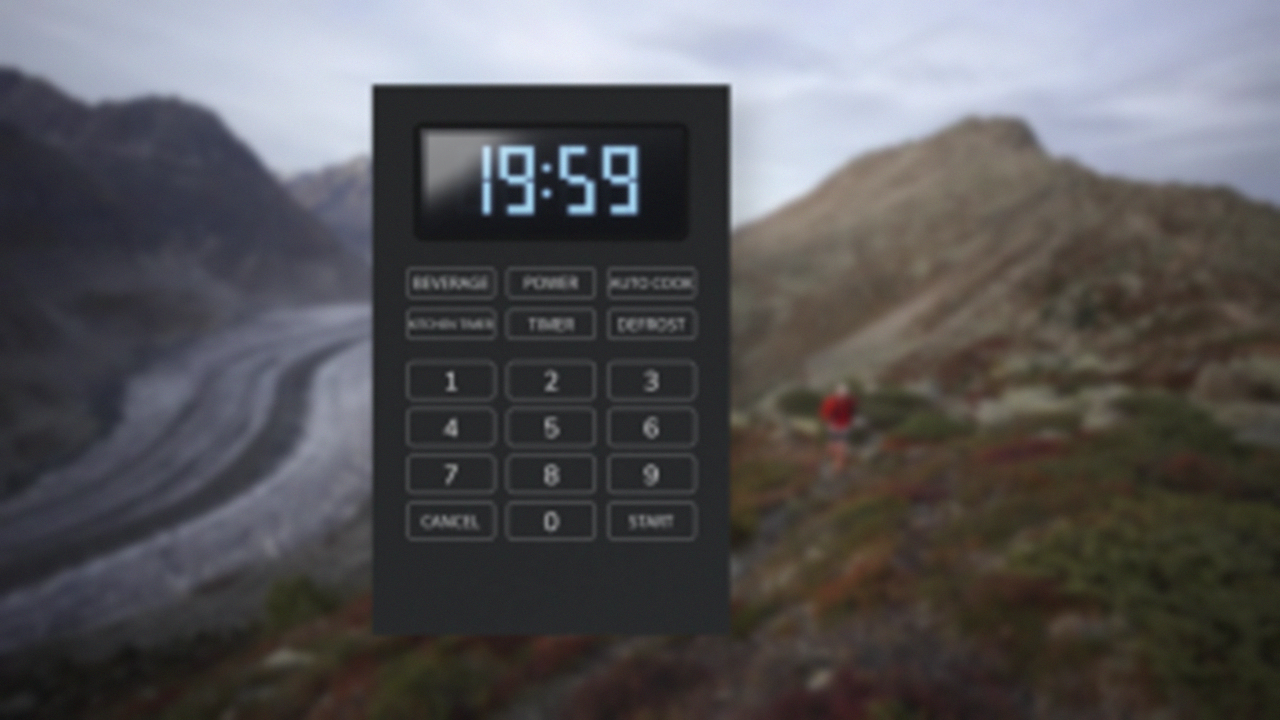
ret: {"hour": 19, "minute": 59}
